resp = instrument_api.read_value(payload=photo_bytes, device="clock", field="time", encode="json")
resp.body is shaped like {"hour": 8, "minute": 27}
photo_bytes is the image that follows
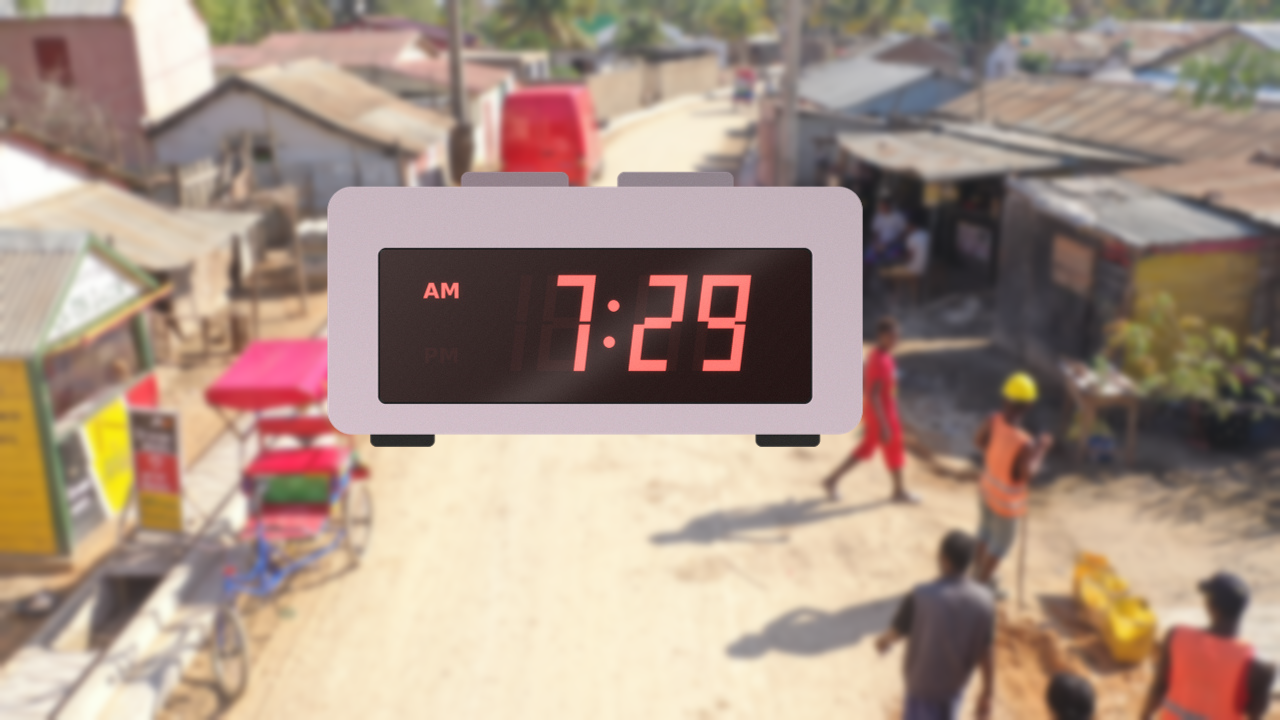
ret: {"hour": 7, "minute": 29}
